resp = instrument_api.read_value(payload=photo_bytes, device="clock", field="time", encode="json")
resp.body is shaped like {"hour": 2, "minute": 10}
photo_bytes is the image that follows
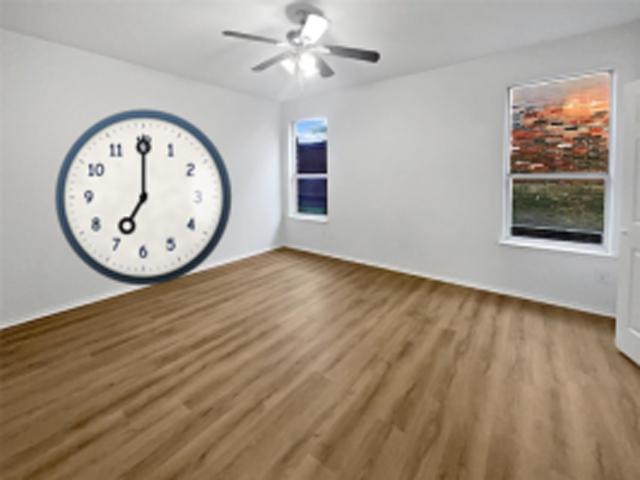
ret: {"hour": 7, "minute": 0}
